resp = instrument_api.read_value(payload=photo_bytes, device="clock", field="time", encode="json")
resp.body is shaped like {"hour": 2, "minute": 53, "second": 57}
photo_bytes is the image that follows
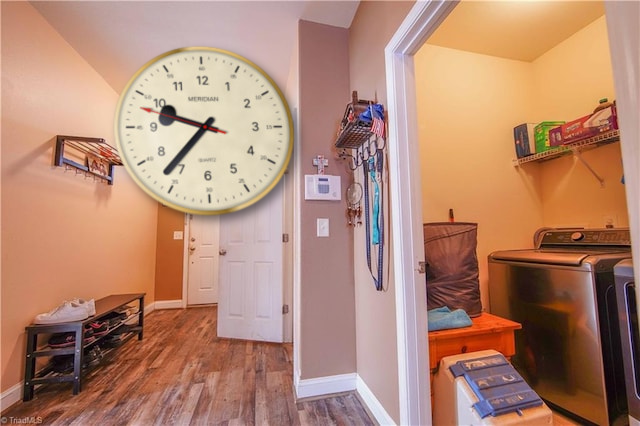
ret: {"hour": 9, "minute": 36, "second": 48}
